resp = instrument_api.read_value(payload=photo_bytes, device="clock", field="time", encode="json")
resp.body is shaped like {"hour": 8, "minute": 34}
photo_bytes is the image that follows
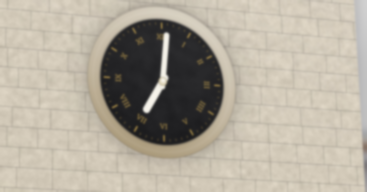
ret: {"hour": 7, "minute": 1}
